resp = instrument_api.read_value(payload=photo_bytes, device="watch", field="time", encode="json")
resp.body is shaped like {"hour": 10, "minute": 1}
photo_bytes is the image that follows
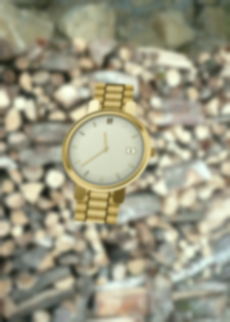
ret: {"hour": 11, "minute": 38}
